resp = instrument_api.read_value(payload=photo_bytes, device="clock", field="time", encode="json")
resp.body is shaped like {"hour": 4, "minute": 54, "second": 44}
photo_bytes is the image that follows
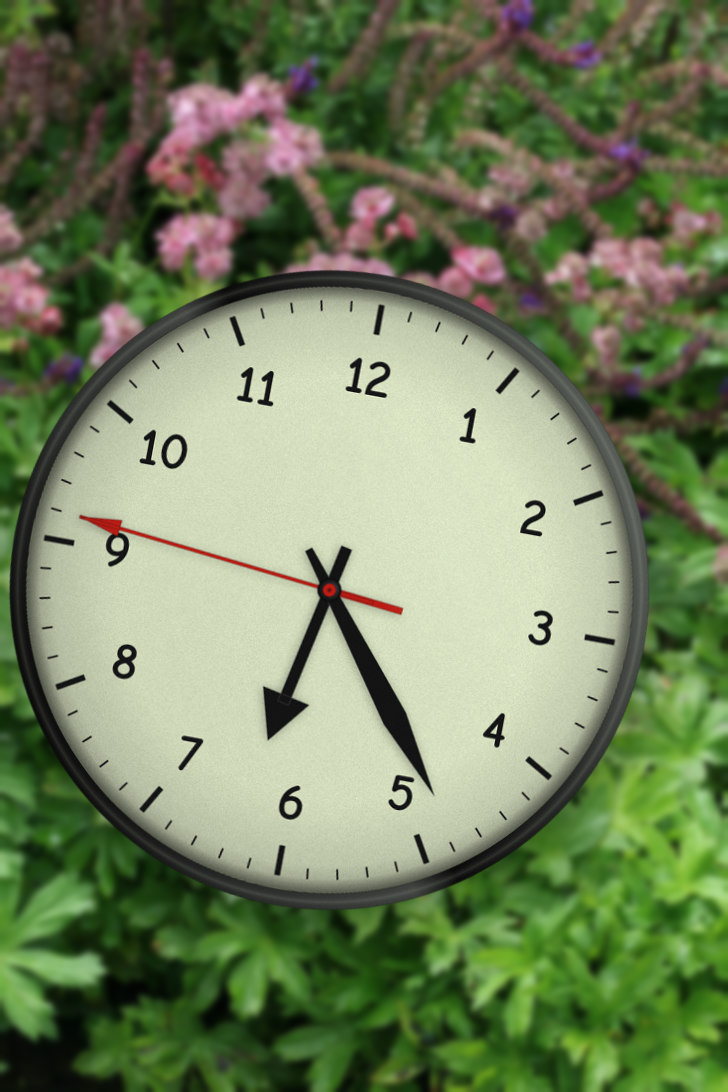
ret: {"hour": 6, "minute": 23, "second": 46}
